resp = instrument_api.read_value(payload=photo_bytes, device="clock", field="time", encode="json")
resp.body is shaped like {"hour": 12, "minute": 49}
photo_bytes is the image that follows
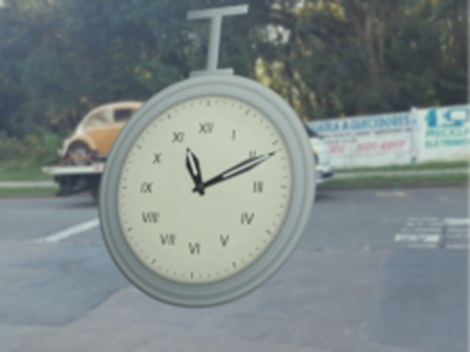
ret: {"hour": 11, "minute": 11}
